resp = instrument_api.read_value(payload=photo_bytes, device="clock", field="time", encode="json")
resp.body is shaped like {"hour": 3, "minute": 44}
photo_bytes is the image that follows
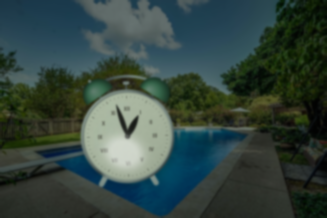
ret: {"hour": 12, "minute": 57}
